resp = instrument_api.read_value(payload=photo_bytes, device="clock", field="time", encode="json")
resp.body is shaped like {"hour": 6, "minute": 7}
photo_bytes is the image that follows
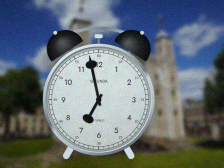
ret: {"hour": 6, "minute": 58}
